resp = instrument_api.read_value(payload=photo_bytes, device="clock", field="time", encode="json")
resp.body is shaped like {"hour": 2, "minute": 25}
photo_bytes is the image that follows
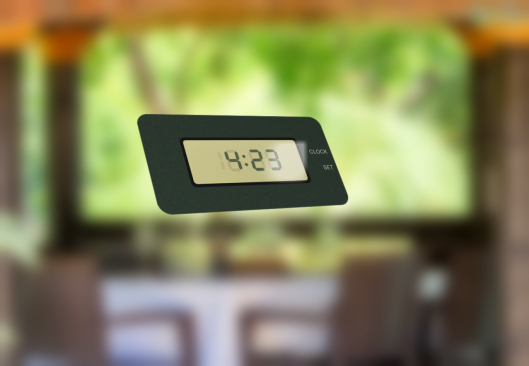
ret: {"hour": 4, "minute": 23}
